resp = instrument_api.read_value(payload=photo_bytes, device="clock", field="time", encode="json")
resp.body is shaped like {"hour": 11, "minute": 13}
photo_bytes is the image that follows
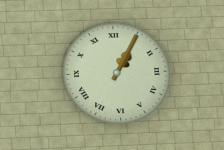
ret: {"hour": 1, "minute": 5}
